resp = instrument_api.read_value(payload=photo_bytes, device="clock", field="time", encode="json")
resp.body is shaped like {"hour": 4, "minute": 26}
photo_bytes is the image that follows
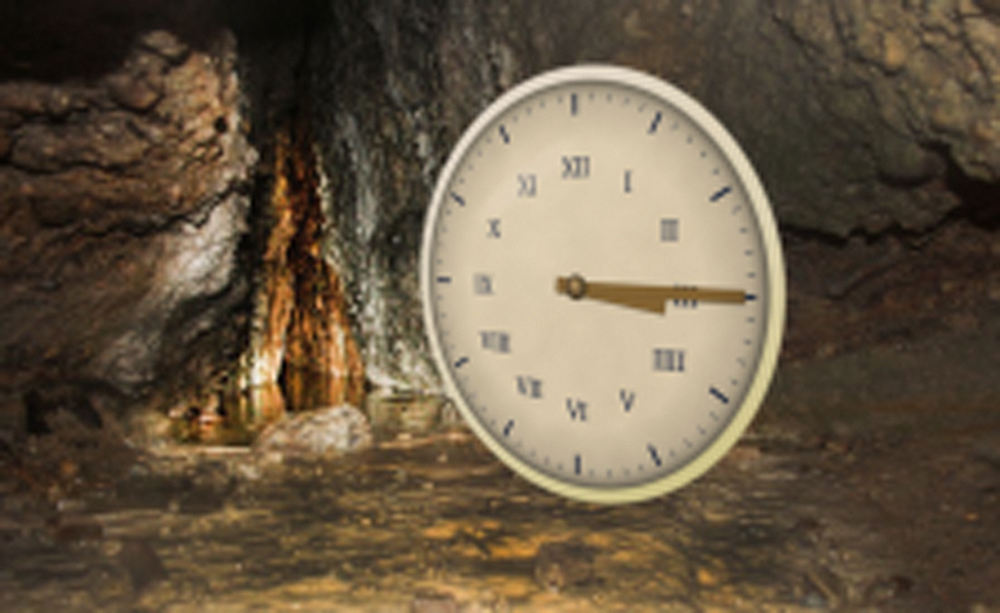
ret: {"hour": 3, "minute": 15}
